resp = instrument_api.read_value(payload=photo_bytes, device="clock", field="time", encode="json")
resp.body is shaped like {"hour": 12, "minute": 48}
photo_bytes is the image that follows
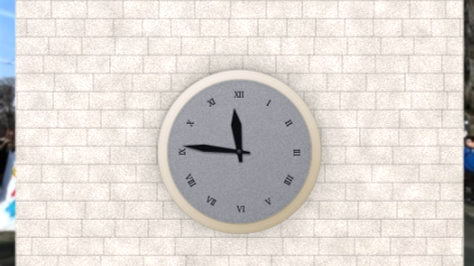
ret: {"hour": 11, "minute": 46}
